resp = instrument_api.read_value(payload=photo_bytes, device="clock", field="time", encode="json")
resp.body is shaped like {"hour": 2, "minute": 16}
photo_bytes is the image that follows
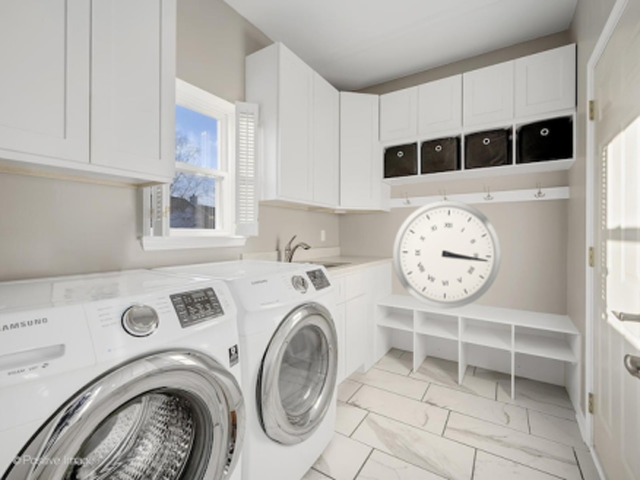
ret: {"hour": 3, "minute": 16}
